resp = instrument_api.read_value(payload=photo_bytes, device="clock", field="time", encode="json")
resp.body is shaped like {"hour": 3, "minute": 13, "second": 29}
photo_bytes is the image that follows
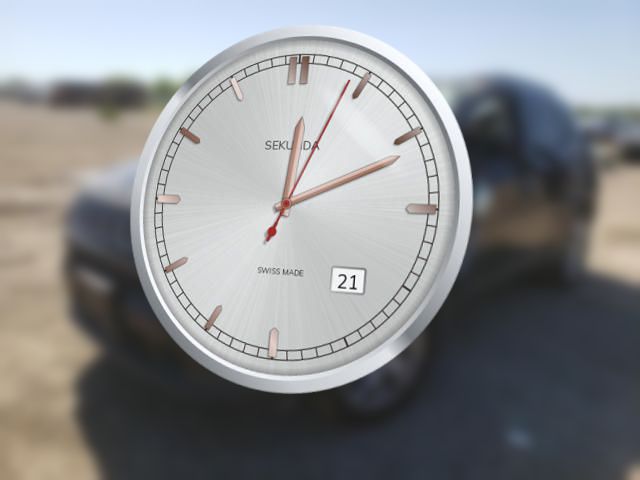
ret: {"hour": 12, "minute": 11, "second": 4}
